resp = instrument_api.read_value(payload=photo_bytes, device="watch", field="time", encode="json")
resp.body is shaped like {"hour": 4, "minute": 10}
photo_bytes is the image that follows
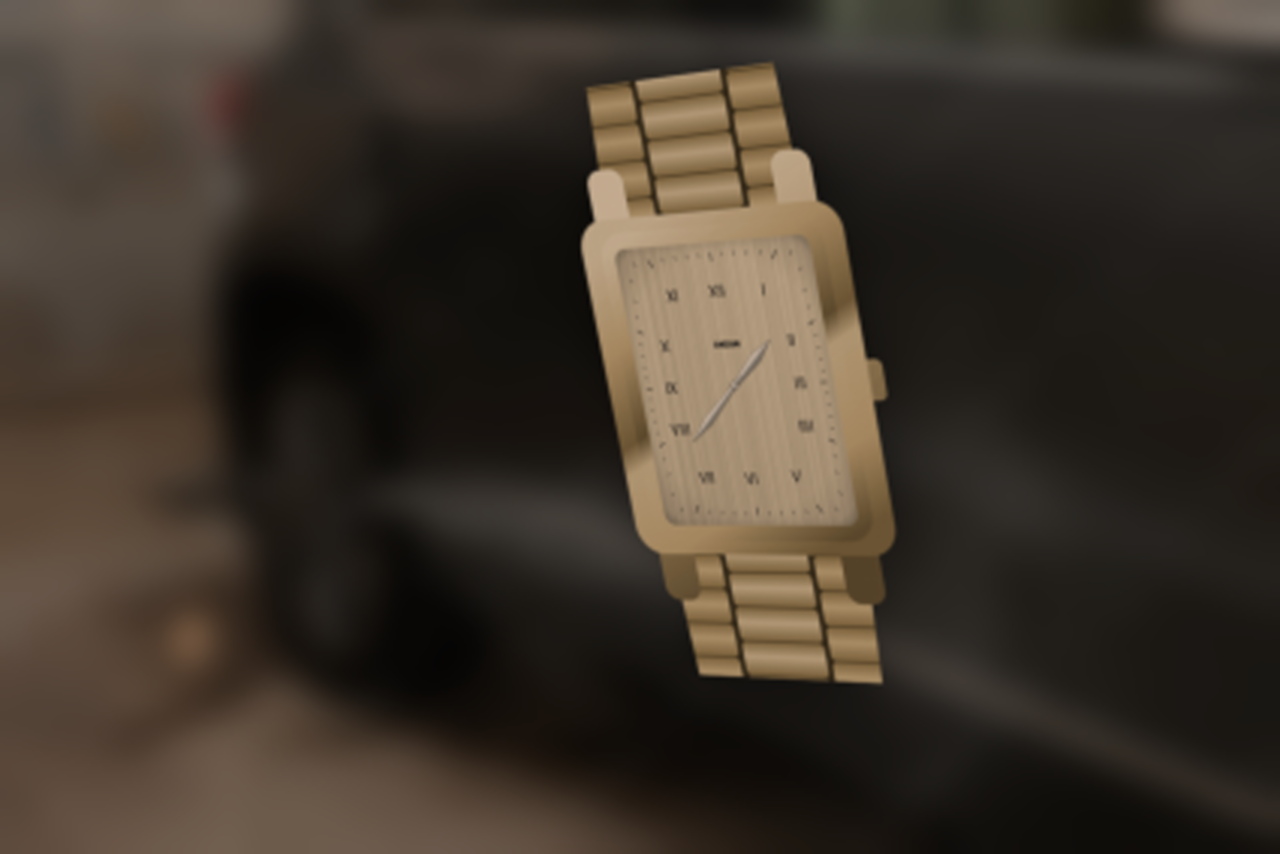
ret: {"hour": 1, "minute": 38}
